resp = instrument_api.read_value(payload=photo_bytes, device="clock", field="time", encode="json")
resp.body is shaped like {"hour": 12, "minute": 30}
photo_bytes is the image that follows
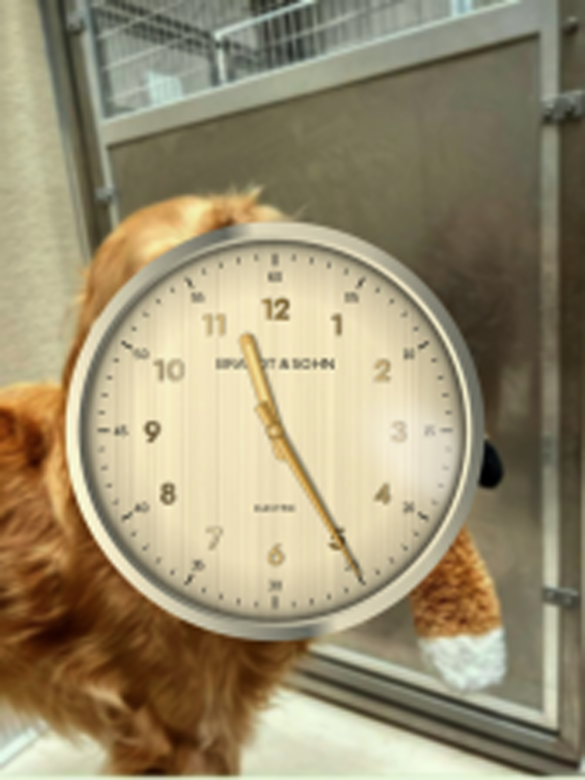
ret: {"hour": 11, "minute": 25}
